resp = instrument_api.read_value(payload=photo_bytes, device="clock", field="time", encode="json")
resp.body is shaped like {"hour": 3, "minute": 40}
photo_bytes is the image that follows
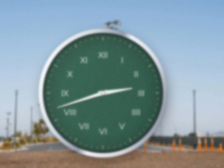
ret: {"hour": 2, "minute": 42}
